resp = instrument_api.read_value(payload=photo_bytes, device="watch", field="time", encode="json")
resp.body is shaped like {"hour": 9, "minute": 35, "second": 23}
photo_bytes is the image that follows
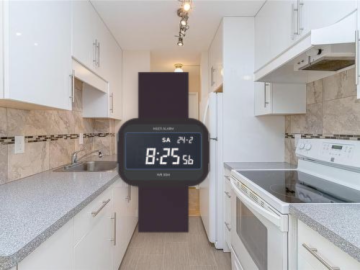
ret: {"hour": 8, "minute": 25, "second": 56}
